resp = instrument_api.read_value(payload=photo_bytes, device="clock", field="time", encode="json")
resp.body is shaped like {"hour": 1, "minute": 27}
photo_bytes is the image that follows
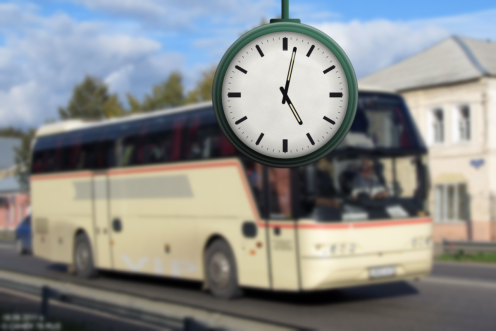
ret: {"hour": 5, "minute": 2}
